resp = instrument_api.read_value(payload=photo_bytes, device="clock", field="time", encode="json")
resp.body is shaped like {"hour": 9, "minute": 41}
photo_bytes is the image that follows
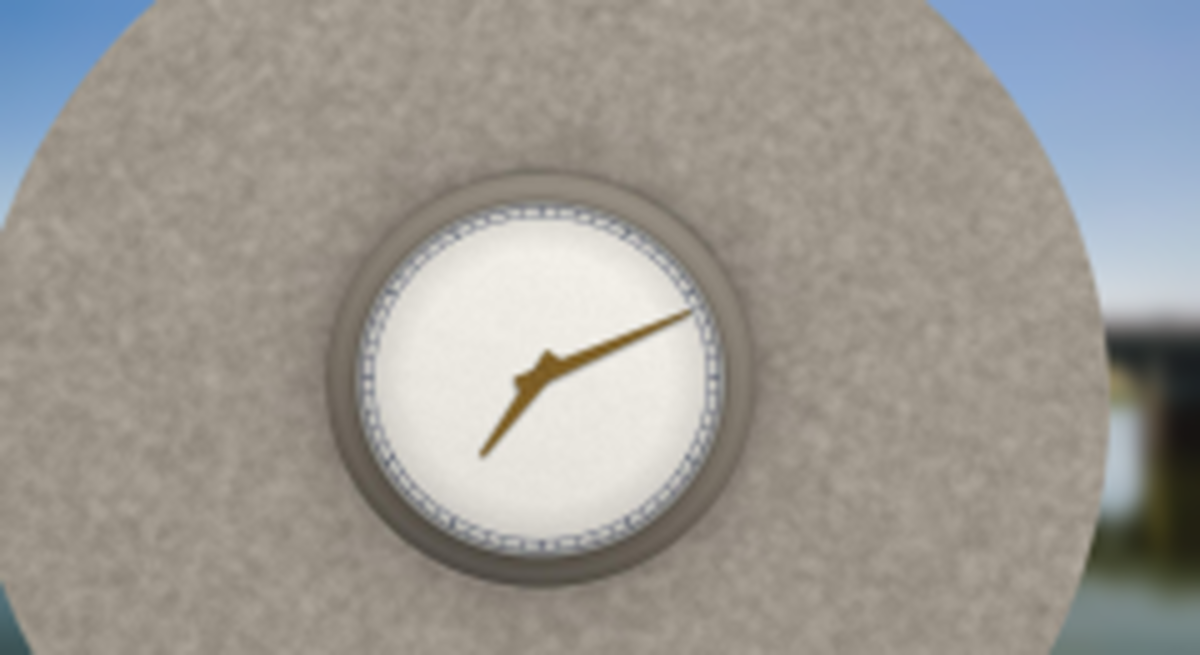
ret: {"hour": 7, "minute": 11}
